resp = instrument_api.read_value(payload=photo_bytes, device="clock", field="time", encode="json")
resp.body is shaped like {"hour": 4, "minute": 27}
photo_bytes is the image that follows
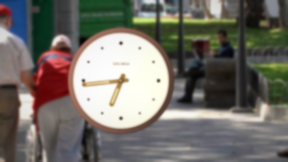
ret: {"hour": 6, "minute": 44}
